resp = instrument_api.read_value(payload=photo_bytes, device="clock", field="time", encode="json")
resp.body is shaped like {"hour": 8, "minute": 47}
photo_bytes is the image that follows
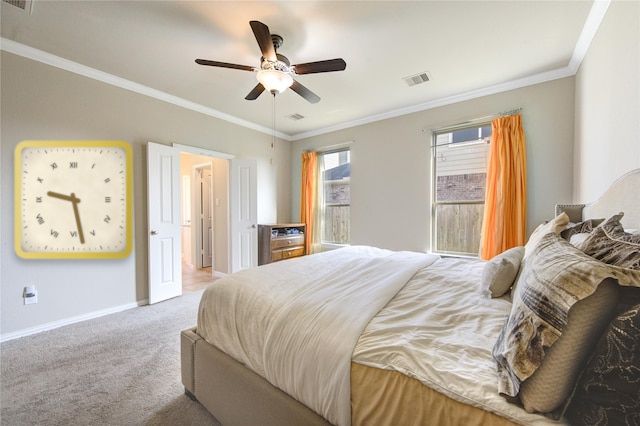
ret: {"hour": 9, "minute": 28}
